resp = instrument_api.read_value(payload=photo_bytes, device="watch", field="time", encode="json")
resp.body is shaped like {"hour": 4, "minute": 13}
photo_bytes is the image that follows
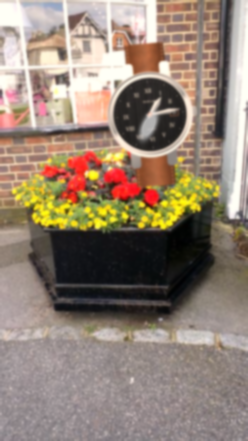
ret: {"hour": 1, "minute": 14}
